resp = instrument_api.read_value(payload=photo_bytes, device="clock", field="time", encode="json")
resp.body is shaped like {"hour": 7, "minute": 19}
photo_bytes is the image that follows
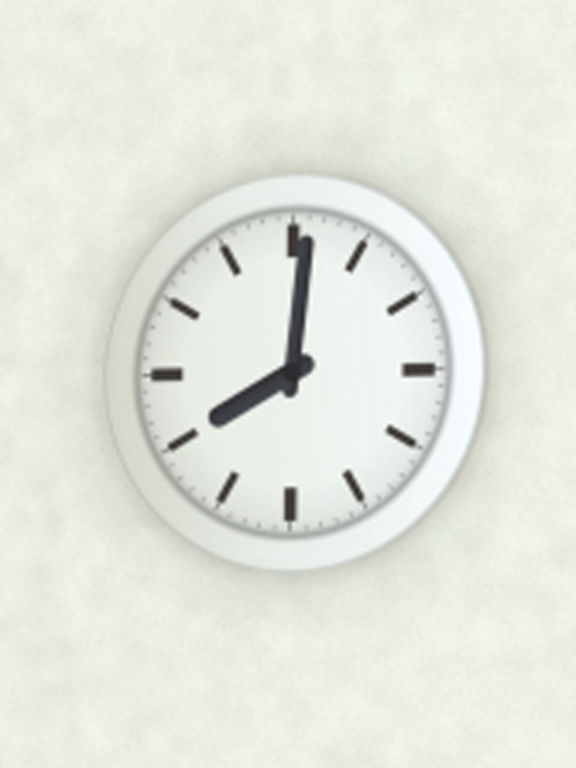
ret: {"hour": 8, "minute": 1}
